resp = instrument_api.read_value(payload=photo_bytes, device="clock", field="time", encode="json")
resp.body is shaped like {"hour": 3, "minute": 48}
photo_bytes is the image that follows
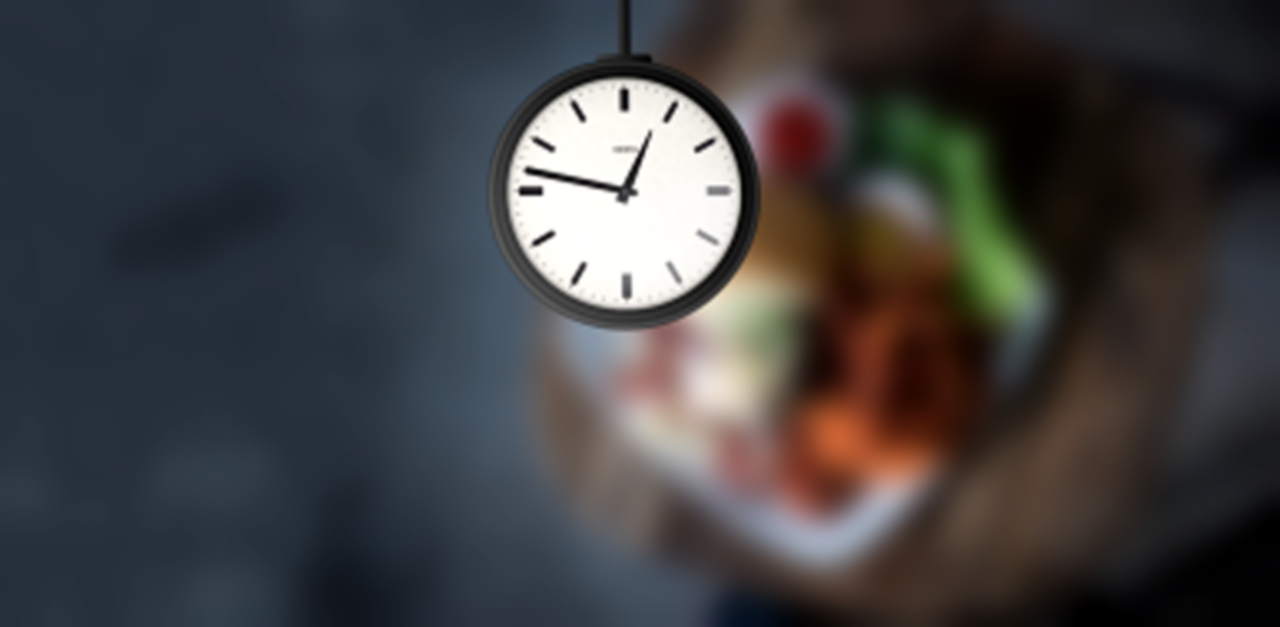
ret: {"hour": 12, "minute": 47}
